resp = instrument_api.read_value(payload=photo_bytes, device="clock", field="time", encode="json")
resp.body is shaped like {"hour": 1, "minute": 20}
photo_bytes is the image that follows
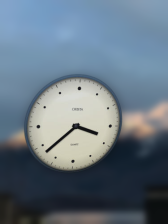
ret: {"hour": 3, "minute": 38}
